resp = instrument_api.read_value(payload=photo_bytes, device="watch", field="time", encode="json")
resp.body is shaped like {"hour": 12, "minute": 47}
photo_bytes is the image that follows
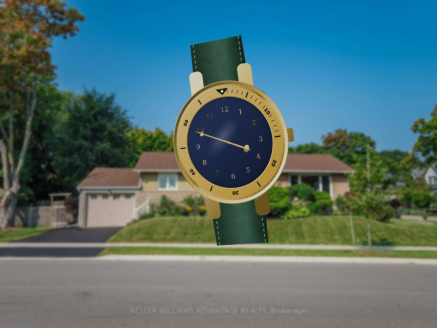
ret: {"hour": 3, "minute": 49}
